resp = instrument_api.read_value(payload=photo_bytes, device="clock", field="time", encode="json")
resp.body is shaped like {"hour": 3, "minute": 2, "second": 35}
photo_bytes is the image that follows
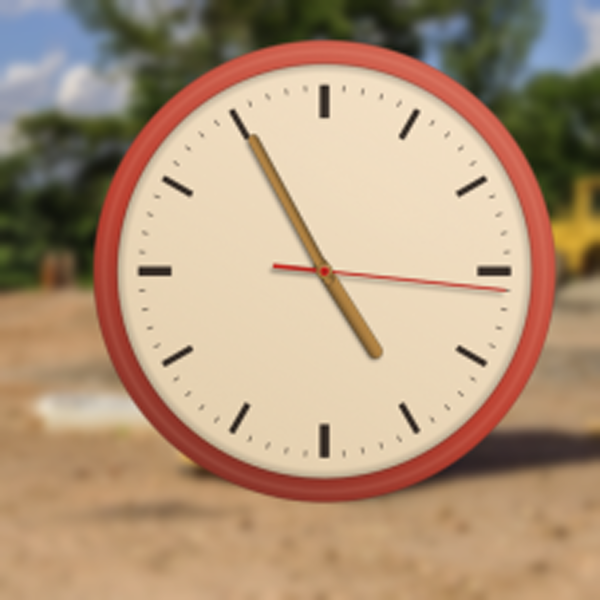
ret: {"hour": 4, "minute": 55, "second": 16}
